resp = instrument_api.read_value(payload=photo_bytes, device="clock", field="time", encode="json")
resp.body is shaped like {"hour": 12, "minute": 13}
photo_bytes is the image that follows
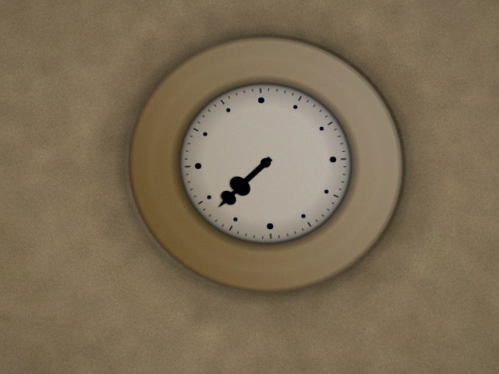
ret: {"hour": 7, "minute": 38}
